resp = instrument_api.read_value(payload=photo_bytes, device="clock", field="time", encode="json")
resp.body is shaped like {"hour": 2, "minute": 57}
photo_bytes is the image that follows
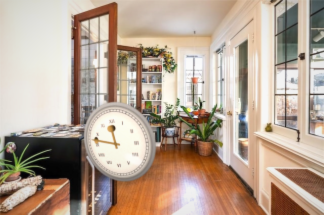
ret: {"hour": 11, "minute": 47}
